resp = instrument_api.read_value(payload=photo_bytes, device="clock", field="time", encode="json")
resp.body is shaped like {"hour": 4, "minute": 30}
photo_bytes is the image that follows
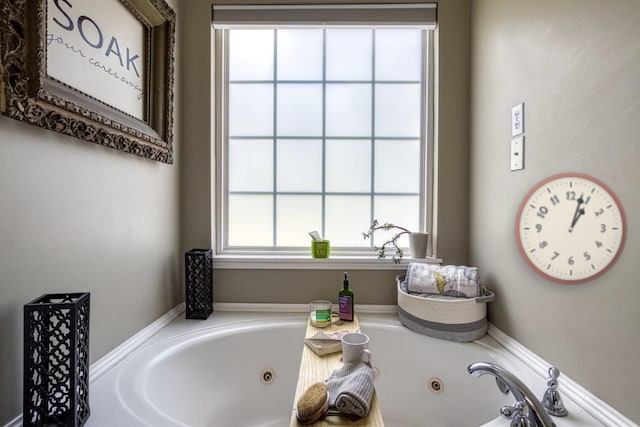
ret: {"hour": 1, "minute": 3}
